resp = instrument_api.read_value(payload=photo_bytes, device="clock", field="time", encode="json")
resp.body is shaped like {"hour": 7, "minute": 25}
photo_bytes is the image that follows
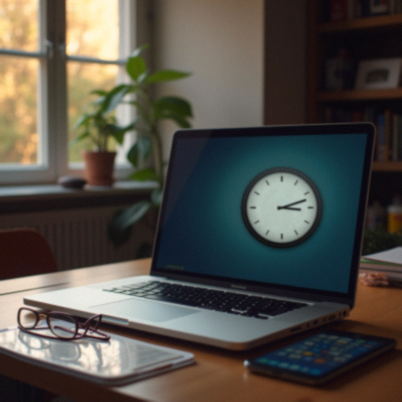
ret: {"hour": 3, "minute": 12}
